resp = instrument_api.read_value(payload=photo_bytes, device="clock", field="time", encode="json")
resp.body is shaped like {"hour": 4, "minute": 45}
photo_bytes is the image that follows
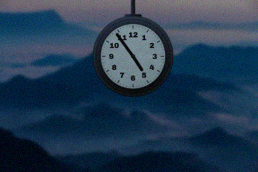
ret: {"hour": 4, "minute": 54}
